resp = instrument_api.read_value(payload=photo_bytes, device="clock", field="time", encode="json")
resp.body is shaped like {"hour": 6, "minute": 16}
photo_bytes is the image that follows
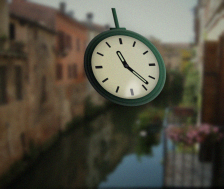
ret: {"hour": 11, "minute": 23}
